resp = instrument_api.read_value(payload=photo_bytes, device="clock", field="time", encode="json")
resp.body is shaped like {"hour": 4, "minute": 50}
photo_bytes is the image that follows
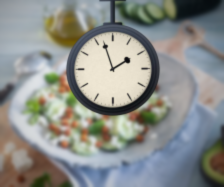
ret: {"hour": 1, "minute": 57}
